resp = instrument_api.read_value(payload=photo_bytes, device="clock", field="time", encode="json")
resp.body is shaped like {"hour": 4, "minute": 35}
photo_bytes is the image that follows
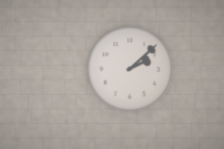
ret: {"hour": 2, "minute": 8}
